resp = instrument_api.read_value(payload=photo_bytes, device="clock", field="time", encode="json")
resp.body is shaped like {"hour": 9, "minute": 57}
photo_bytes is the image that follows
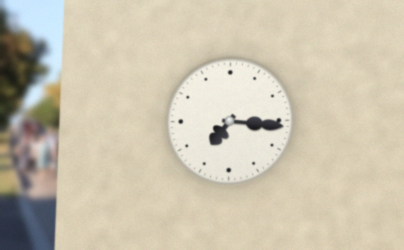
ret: {"hour": 7, "minute": 16}
